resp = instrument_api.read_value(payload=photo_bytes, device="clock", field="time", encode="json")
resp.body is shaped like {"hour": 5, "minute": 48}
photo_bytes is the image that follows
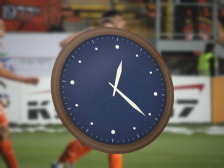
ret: {"hour": 12, "minute": 21}
